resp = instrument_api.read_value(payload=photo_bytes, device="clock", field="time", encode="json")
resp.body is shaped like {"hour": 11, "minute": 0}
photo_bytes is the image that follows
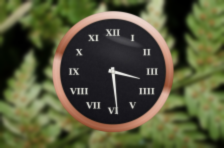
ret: {"hour": 3, "minute": 29}
